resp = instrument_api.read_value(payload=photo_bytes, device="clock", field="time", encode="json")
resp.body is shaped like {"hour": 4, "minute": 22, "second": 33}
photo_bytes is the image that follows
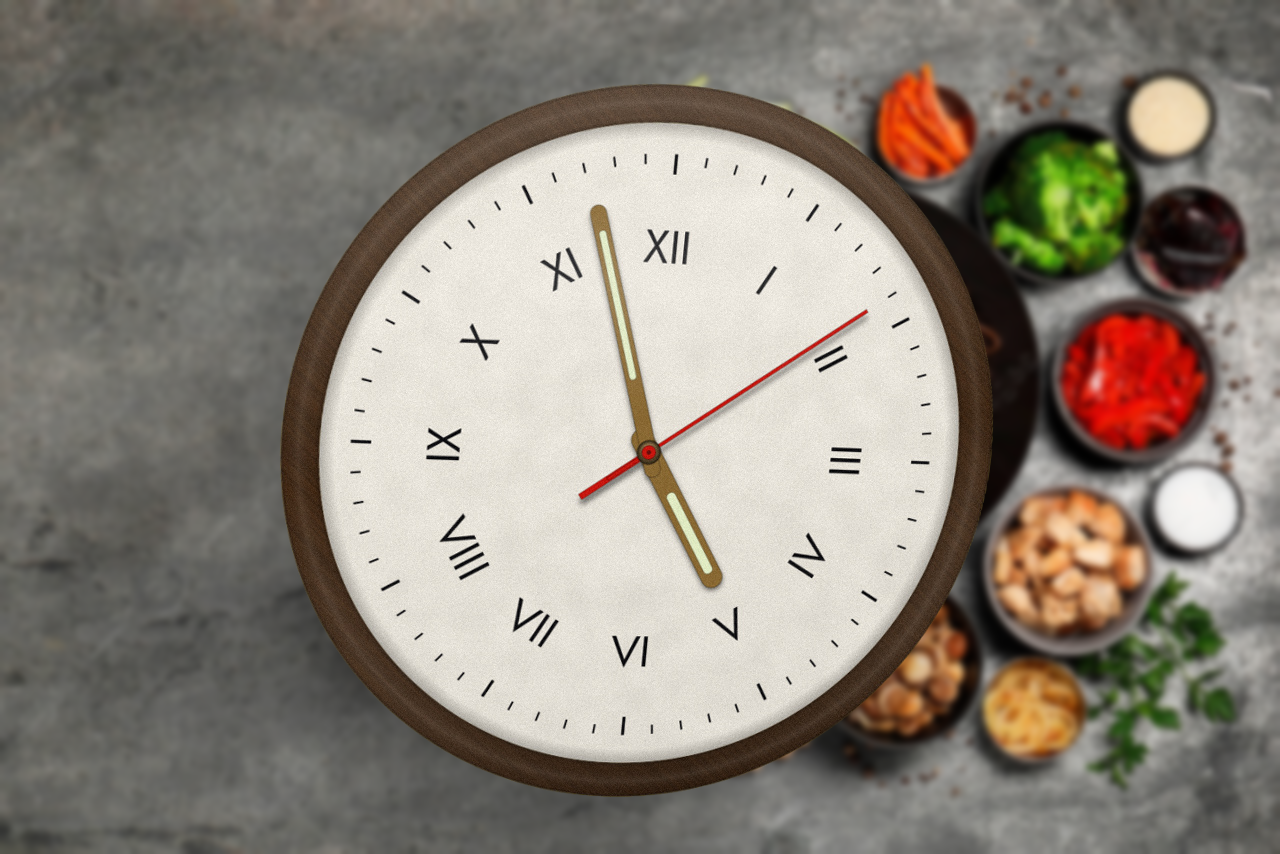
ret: {"hour": 4, "minute": 57, "second": 9}
